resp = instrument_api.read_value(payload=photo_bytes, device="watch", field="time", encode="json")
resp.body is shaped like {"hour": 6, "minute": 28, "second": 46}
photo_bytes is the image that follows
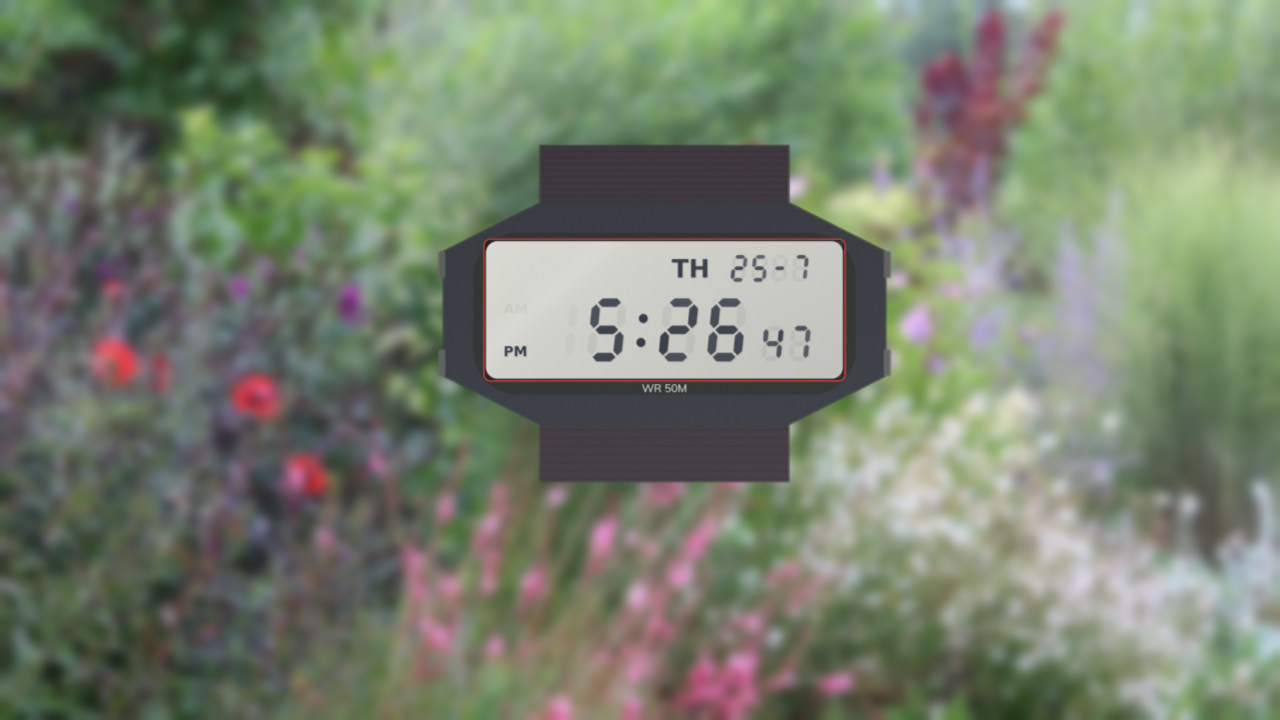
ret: {"hour": 5, "minute": 26, "second": 47}
